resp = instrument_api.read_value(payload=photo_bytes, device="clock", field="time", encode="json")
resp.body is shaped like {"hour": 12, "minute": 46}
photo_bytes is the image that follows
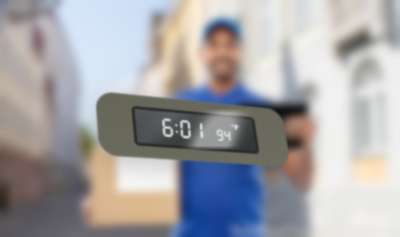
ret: {"hour": 6, "minute": 1}
